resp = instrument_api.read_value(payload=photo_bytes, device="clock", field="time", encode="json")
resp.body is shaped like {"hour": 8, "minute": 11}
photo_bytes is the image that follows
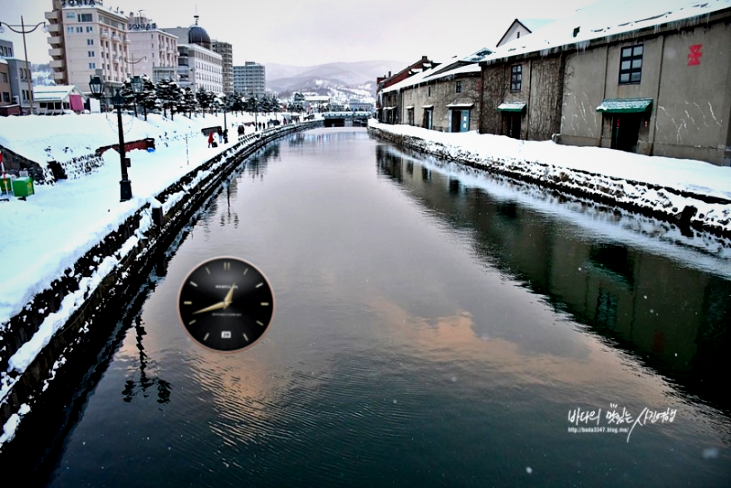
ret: {"hour": 12, "minute": 42}
